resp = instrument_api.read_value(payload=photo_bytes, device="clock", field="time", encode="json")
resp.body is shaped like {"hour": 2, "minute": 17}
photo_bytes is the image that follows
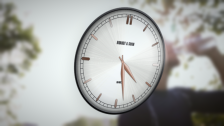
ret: {"hour": 4, "minute": 28}
